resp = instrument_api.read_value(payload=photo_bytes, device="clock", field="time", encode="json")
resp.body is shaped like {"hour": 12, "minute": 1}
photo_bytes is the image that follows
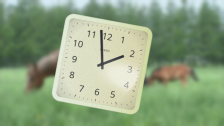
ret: {"hour": 1, "minute": 58}
